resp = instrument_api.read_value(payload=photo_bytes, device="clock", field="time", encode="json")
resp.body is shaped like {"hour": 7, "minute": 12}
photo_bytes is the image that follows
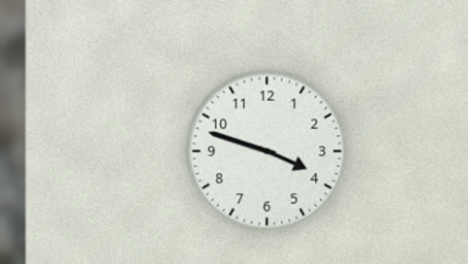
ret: {"hour": 3, "minute": 48}
